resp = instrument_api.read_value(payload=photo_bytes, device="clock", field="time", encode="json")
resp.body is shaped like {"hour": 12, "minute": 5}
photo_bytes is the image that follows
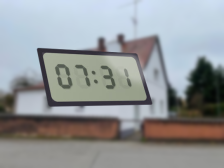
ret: {"hour": 7, "minute": 31}
